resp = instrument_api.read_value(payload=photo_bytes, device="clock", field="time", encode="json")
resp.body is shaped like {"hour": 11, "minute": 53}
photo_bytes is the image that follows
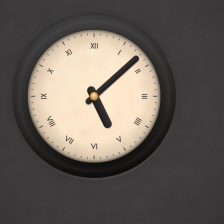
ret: {"hour": 5, "minute": 8}
